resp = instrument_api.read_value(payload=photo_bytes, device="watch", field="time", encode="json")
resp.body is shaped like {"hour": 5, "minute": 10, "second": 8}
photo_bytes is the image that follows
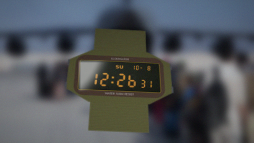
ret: {"hour": 12, "minute": 26, "second": 31}
